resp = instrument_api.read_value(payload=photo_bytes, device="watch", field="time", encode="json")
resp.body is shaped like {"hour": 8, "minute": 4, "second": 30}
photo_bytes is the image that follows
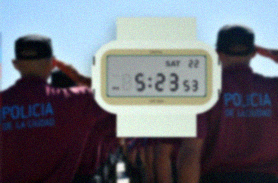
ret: {"hour": 5, "minute": 23, "second": 53}
